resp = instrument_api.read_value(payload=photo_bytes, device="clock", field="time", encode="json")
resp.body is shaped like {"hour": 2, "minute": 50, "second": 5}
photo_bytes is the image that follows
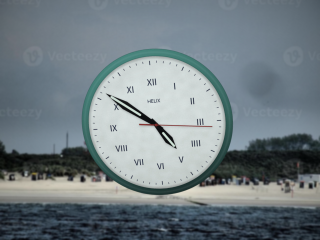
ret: {"hour": 4, "minute": 51, "second": 16}
